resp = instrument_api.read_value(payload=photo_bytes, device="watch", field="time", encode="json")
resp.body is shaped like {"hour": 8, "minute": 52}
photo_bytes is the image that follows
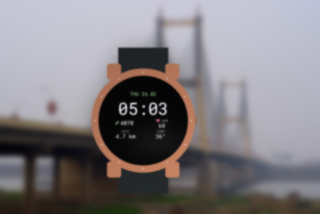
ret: {"hour": 5, "minute": 3}
